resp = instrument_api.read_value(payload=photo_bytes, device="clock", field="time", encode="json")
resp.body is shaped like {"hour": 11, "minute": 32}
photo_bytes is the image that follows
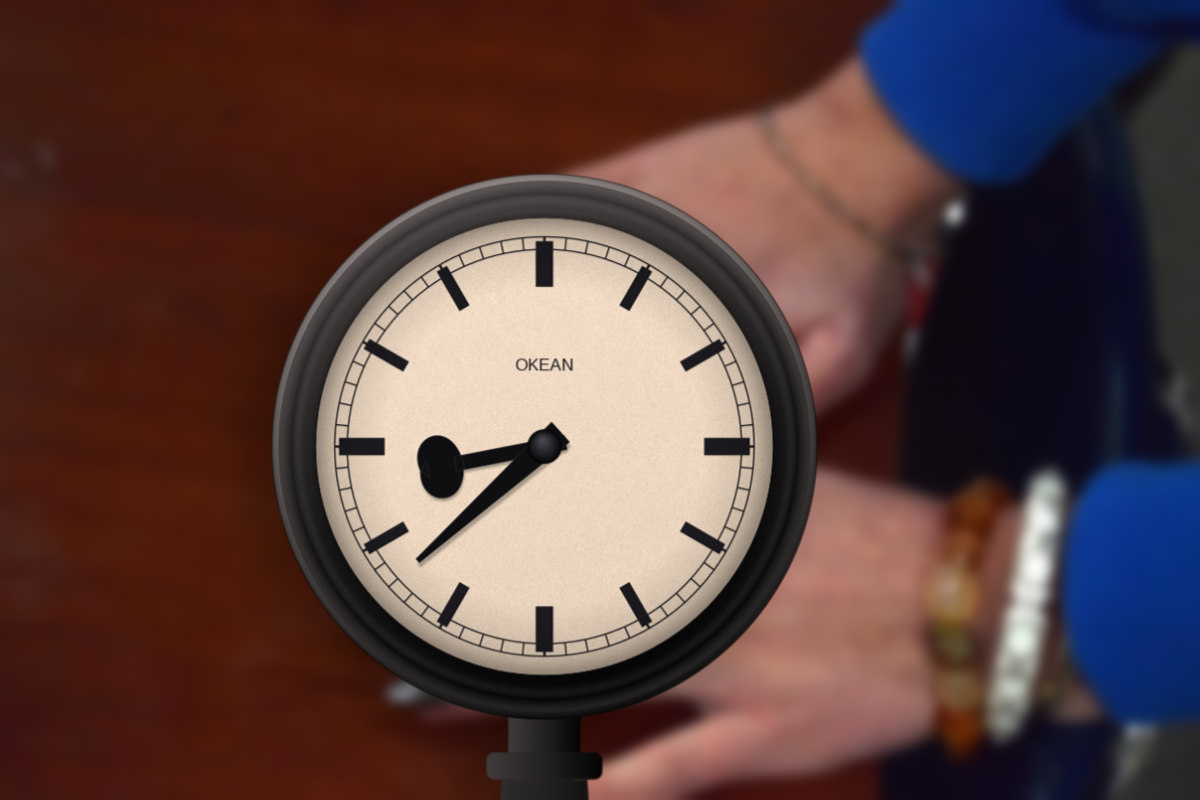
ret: {"hour": 8, "minute": 38}
